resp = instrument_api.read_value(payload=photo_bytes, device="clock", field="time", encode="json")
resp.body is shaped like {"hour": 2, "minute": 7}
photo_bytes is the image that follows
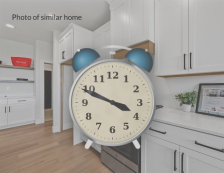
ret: {"hour": 3, "minute": 49}
